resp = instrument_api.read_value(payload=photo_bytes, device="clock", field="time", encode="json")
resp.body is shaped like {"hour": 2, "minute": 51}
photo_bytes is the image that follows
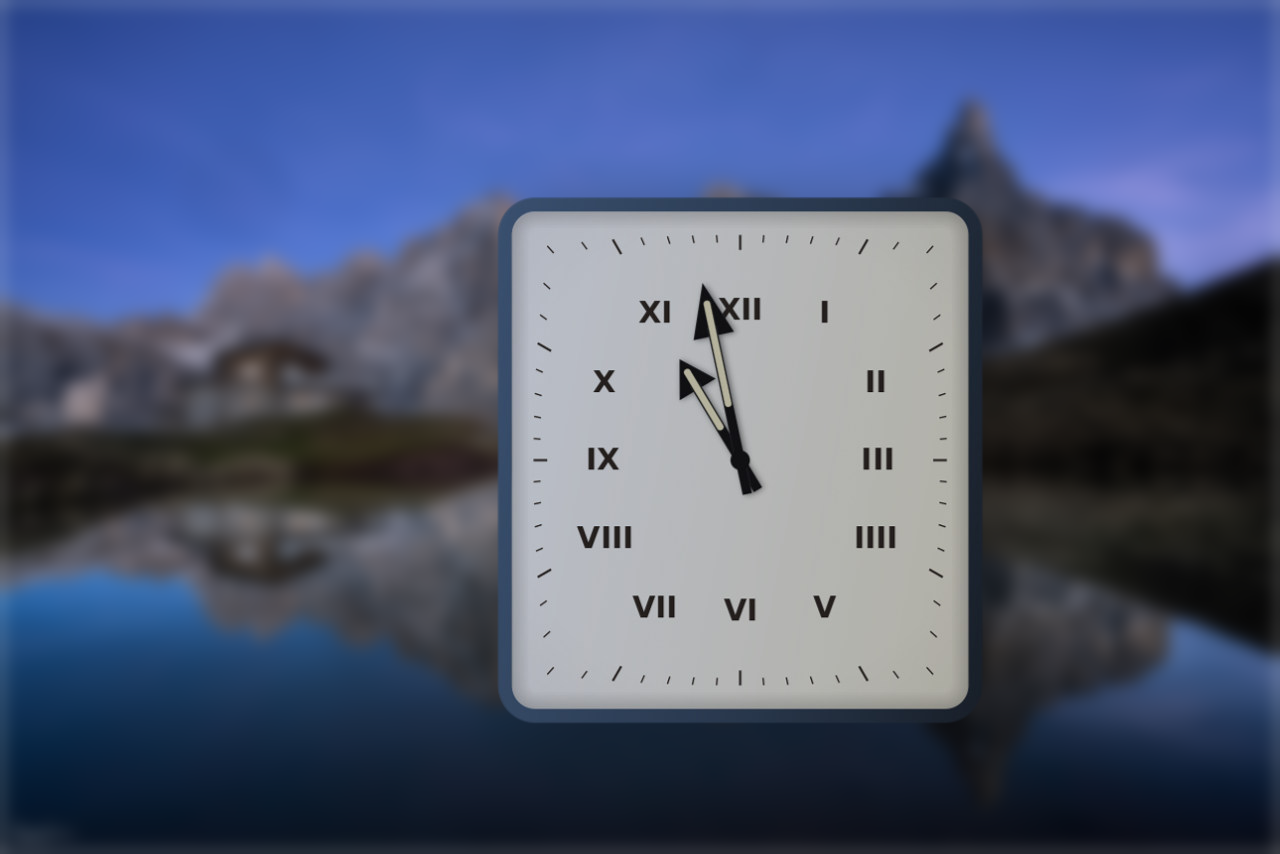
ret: {"hour": 10, "minute": 58}
